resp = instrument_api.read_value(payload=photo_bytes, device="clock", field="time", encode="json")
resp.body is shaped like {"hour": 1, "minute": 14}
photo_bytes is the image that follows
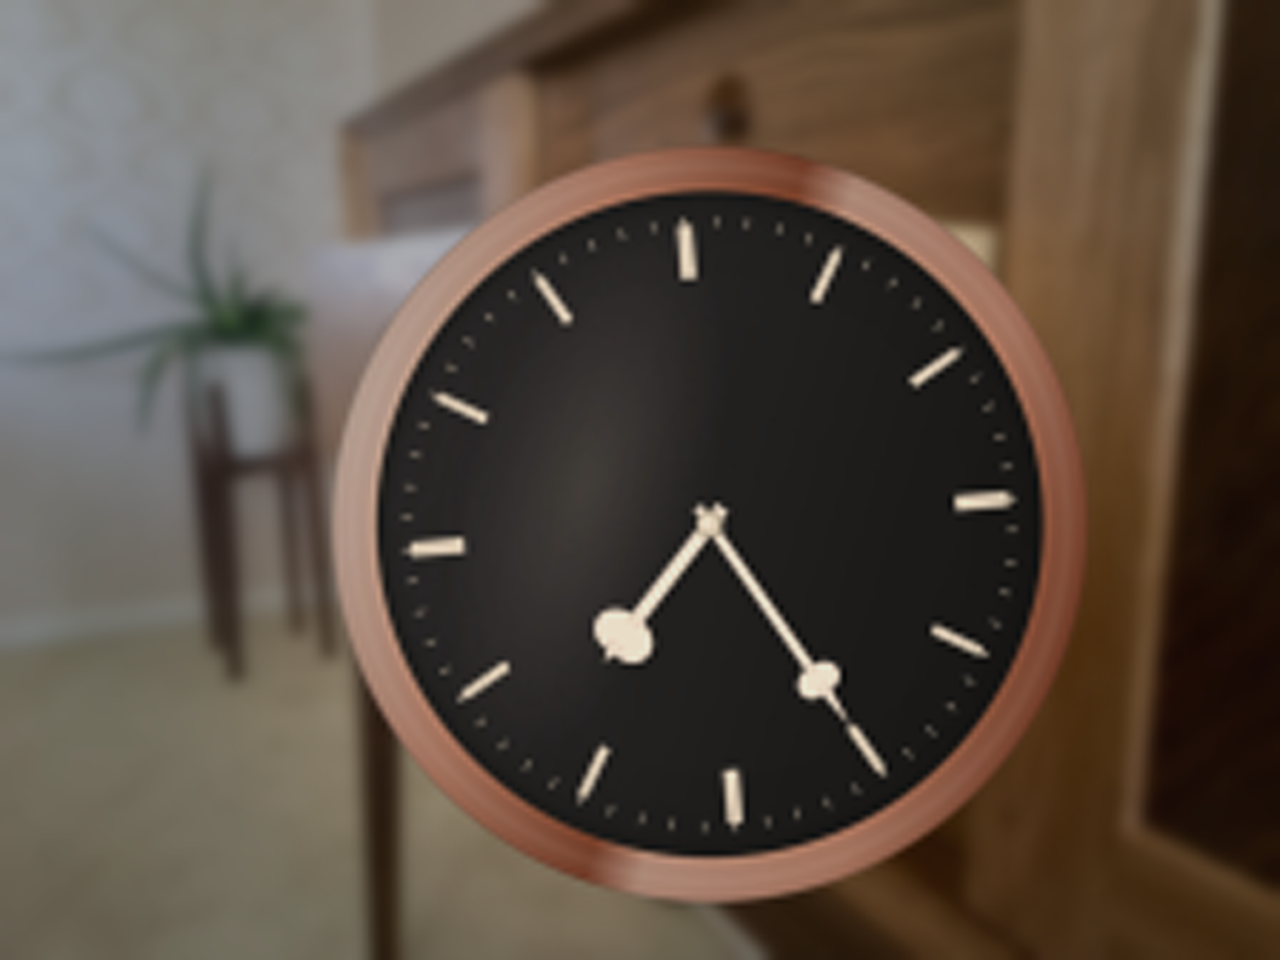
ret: {"hour": 7, "minute": 25}
